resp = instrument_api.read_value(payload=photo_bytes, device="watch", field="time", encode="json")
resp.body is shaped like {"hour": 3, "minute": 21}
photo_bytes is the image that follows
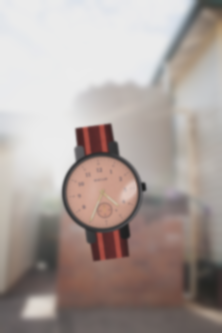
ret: {"hour": 4, "minute": 35}
